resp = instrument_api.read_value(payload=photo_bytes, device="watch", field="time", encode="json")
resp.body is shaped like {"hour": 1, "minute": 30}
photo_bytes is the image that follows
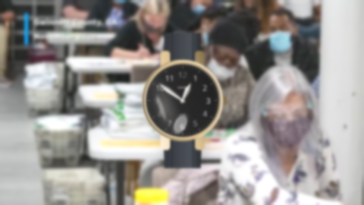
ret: {"hour": 12, "minute": 51}
